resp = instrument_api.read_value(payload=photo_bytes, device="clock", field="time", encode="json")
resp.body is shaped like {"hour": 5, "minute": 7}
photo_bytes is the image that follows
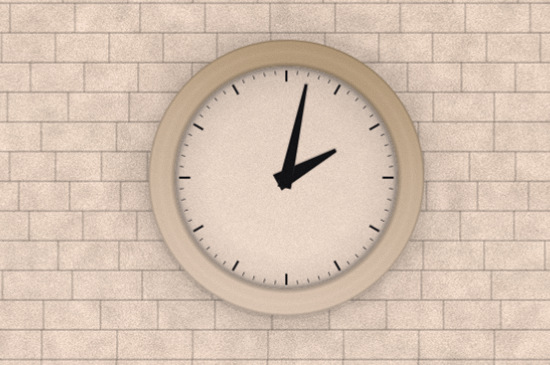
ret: {"hour": 2, "minute": 2}
